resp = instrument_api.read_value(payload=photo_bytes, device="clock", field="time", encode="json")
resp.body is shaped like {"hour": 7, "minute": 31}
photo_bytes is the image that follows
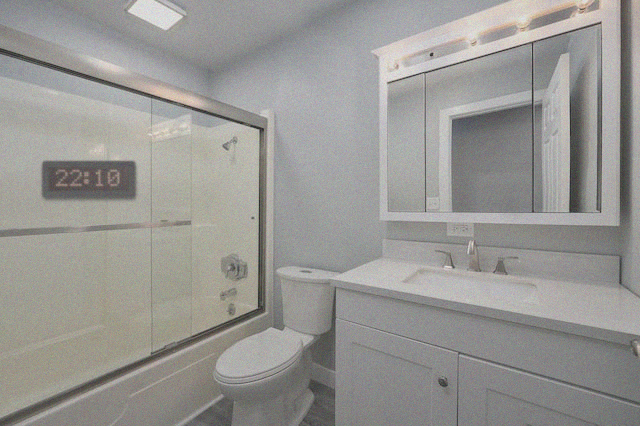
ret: {"hour": 22, "minute": 10}
